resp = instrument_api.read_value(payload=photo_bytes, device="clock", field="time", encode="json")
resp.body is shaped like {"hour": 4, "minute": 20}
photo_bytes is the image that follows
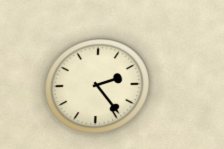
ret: {"hour": 2, "minute": 24}
